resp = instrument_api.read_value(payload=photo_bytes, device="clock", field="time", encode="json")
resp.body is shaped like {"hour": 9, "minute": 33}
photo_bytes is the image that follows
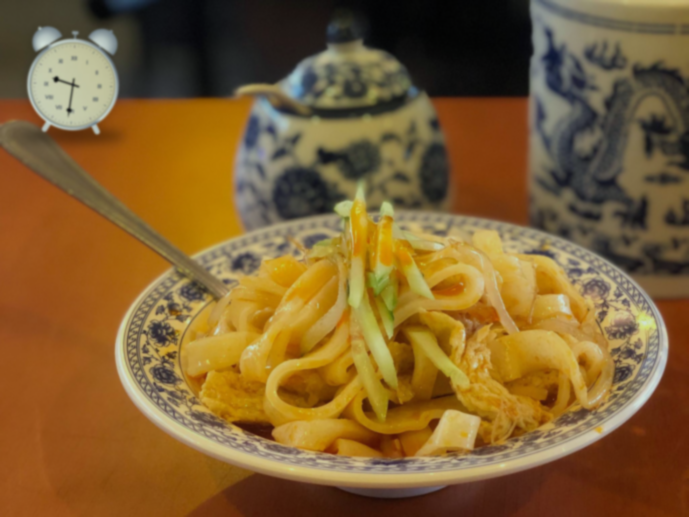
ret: {"hour": 9, "minute": 31}
